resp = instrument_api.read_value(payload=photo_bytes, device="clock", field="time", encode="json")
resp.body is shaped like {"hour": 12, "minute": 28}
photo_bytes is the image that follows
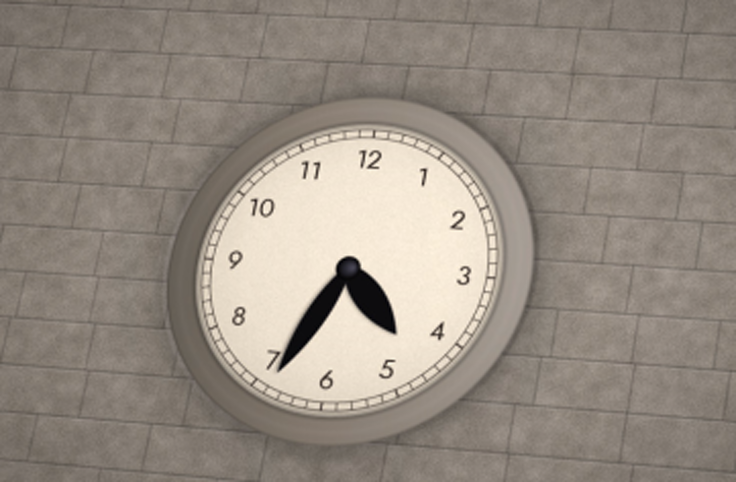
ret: {"hour": 4, "minute": 34}
